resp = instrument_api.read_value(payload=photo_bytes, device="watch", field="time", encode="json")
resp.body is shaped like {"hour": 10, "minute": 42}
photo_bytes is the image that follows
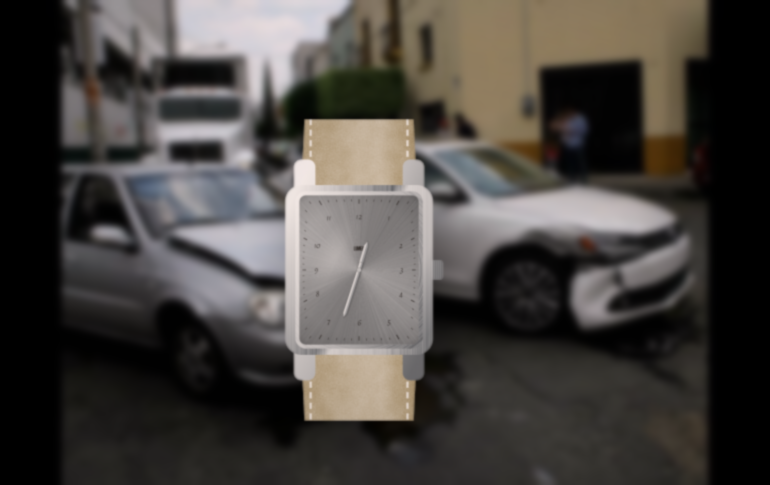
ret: {"hour": 12, "minute": 33}
